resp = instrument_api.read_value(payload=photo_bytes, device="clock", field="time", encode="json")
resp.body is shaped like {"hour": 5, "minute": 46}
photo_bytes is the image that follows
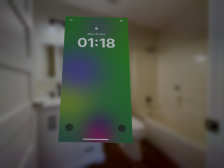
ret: {"hour": 1, "minute": 18}
